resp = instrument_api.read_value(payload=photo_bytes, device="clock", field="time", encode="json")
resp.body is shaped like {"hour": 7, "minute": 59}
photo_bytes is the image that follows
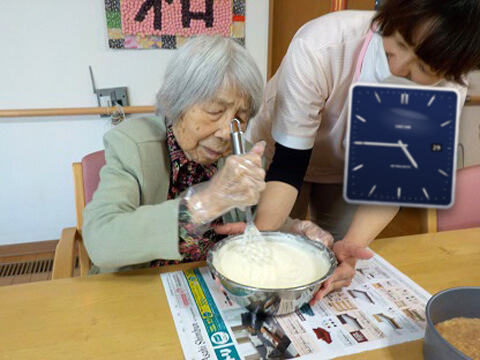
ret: {"hour": 4, "minute": 45}
